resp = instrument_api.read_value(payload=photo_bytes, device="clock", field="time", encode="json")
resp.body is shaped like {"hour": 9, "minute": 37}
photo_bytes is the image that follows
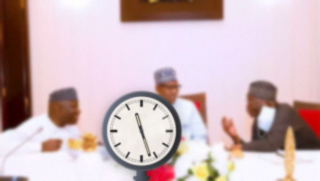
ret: {"hour": 11, "minute": 27}
